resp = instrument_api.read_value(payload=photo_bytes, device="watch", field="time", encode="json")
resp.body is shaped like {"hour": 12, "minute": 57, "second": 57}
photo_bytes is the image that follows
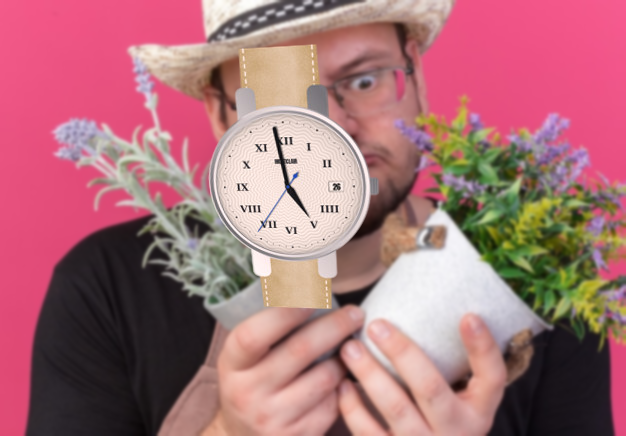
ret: {"hour": 4, "minute": 58, "second": 36}
